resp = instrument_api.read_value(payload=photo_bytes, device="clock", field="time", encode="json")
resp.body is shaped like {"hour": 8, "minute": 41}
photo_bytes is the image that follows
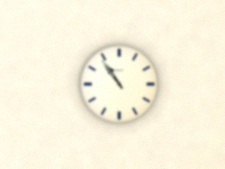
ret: {"hour": 10, "minute": 54}
